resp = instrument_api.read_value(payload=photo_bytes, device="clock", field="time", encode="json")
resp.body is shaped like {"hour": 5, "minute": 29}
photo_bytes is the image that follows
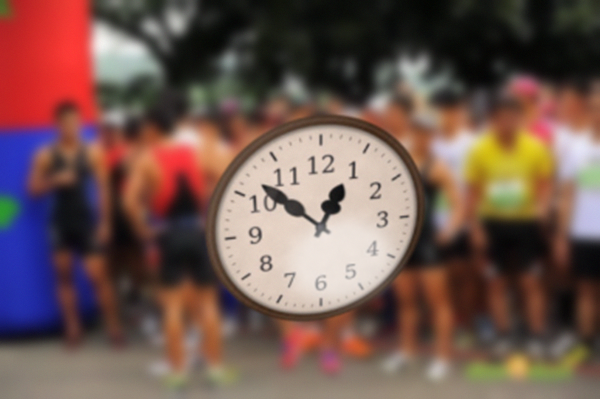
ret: {"hour": 12, "minute": 52}
